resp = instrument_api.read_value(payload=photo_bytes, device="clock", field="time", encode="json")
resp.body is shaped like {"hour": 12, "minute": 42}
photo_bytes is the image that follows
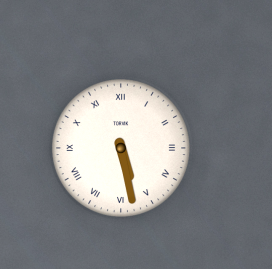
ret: {"hour": 5, "minute": 28}
